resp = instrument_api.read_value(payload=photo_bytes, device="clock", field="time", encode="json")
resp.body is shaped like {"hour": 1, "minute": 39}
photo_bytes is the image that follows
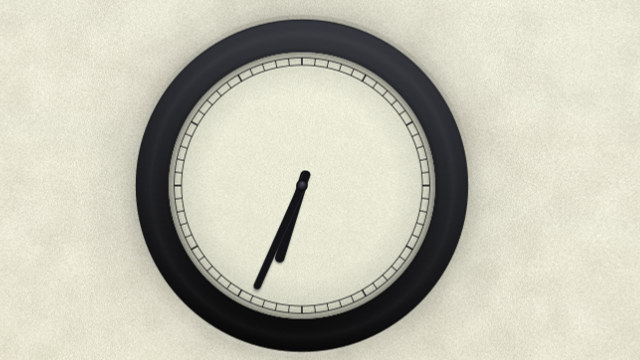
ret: {"hour": 6, "minute": 34}
